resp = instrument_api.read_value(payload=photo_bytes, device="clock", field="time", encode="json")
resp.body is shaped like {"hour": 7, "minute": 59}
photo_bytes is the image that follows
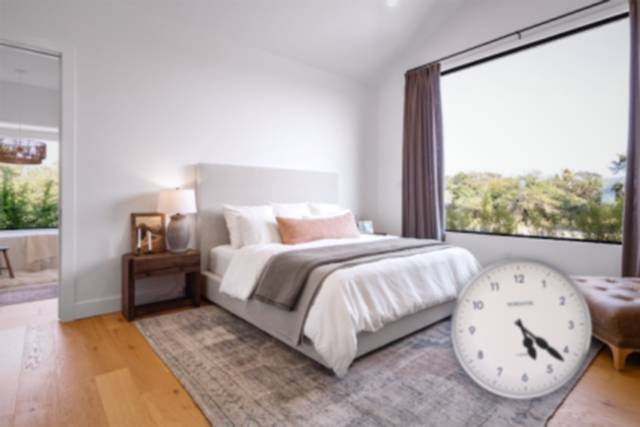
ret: {"hour": 5, "minute": 22}
